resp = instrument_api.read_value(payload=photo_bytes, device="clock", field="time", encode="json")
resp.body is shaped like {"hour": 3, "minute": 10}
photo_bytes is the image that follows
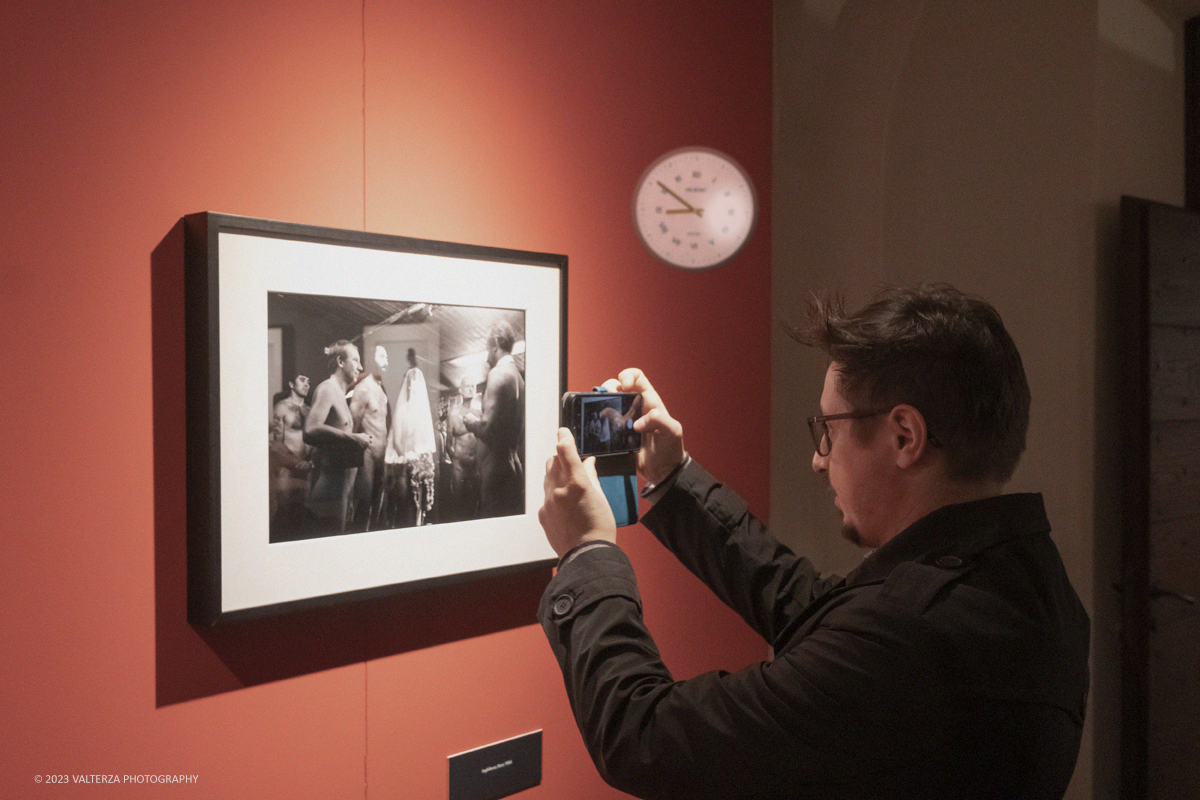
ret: {"hour": 8, "minute": 51}
